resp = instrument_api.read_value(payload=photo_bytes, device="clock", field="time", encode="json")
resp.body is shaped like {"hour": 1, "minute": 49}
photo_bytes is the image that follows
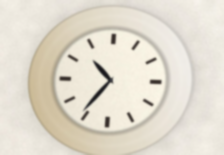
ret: {"hour": 10, "minute": 36}
